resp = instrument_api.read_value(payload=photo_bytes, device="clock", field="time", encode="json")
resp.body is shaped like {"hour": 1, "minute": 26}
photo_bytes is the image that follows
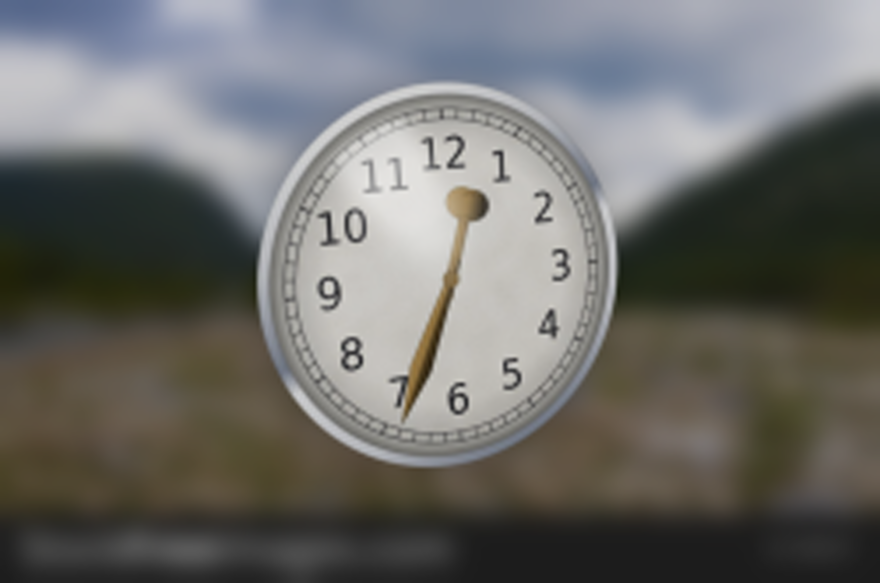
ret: {"hour": 12, "minute": 34}
